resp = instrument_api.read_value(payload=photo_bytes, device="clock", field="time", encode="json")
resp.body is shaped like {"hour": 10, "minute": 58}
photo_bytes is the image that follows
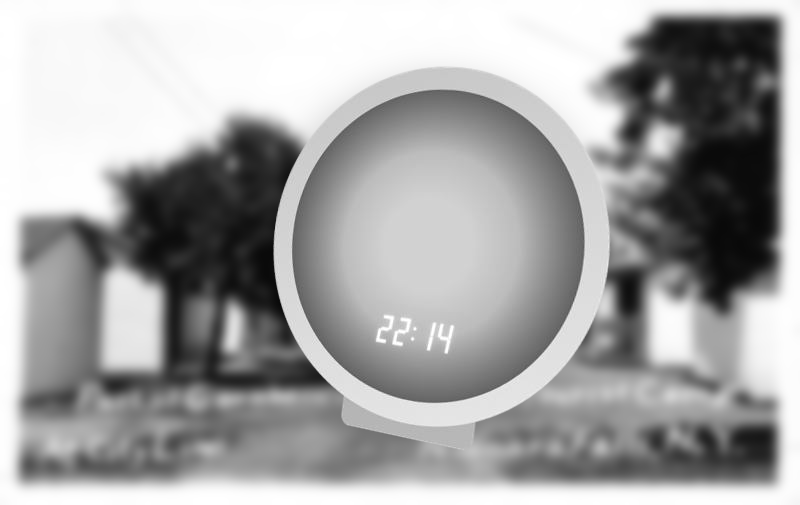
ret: {"hour": 22, "minute": 14}
